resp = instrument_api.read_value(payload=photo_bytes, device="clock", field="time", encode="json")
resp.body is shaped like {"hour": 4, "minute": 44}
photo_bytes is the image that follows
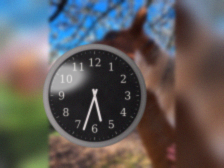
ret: {"hour": 5, "minute": 33}
